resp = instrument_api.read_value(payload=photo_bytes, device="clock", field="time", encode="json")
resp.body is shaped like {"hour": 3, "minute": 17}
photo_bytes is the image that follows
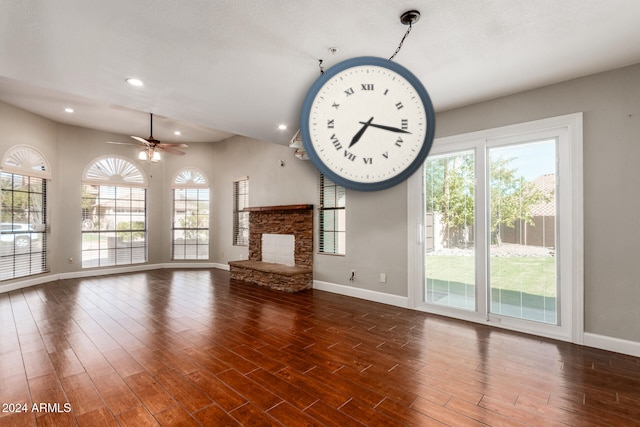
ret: {"hour": 7, "minute": 17}
